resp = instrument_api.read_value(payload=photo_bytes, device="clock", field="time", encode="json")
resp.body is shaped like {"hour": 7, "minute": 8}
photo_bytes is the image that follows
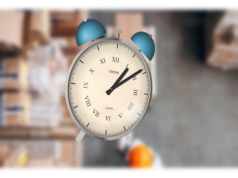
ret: {"hour": 1, "minute": 9}
